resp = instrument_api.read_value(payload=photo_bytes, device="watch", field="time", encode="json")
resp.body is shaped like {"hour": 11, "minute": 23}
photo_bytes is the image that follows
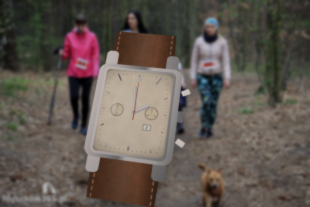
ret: {"hour": 1, "minute": 59}
